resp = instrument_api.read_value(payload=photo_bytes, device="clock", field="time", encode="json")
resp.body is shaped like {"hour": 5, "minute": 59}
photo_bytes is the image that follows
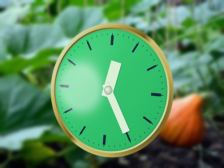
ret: {"hour": 12, "minute": 25}
